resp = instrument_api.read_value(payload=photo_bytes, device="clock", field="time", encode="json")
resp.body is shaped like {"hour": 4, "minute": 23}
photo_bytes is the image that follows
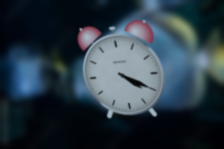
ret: {"hour": 4, "minute": 20}
